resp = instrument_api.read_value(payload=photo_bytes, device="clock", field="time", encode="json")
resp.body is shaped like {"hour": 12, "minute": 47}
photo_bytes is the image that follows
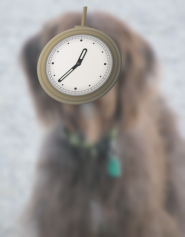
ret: {"hour": 12, "minute": 37}
